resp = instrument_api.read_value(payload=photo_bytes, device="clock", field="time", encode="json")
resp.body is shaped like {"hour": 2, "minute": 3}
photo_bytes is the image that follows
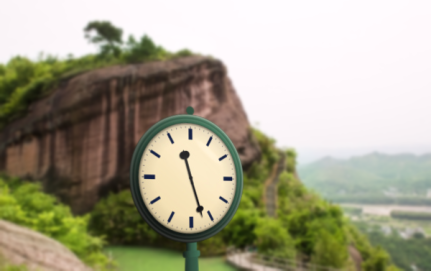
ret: {"hour": 11, "minute": 27}
